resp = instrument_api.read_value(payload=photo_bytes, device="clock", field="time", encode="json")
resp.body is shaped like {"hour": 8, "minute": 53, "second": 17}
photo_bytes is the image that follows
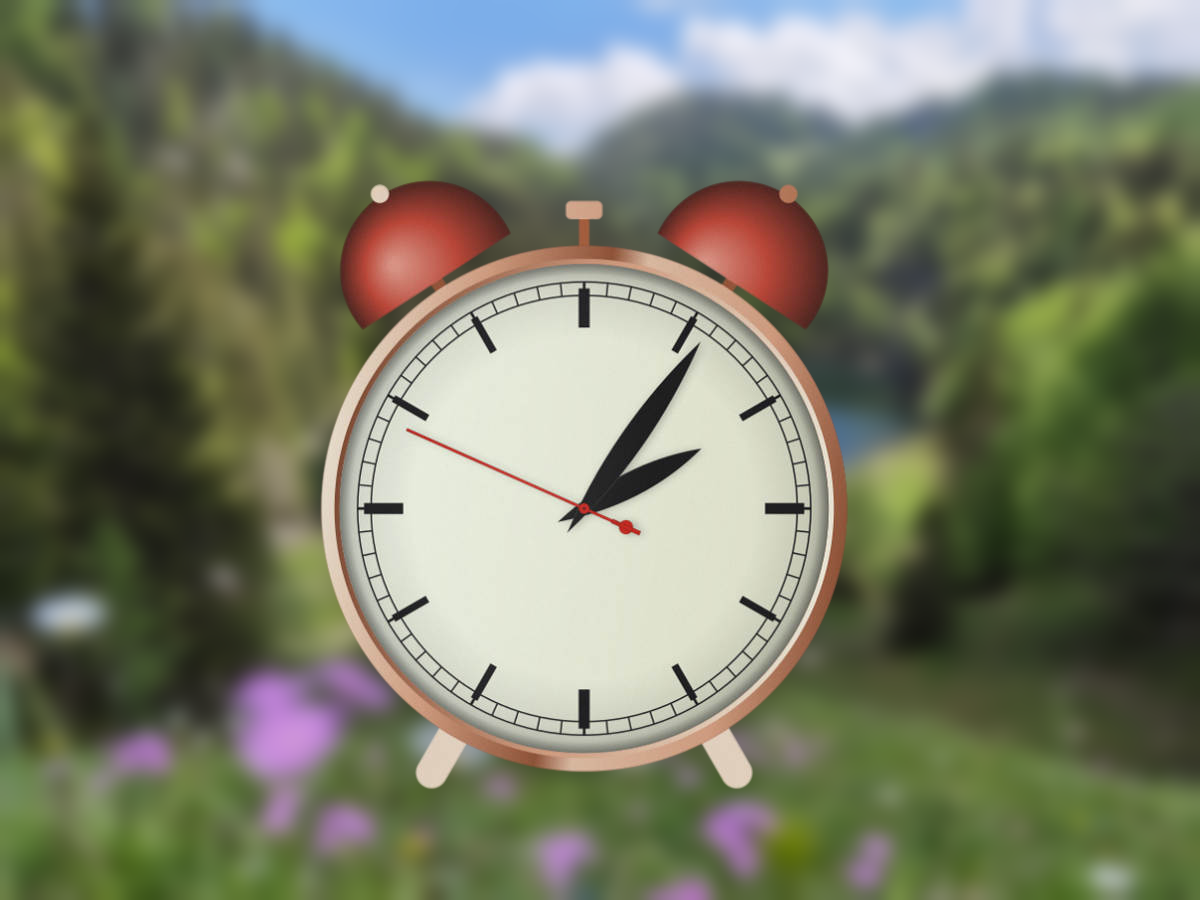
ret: {"hour": 2, "minute": 5, "second": 49}
